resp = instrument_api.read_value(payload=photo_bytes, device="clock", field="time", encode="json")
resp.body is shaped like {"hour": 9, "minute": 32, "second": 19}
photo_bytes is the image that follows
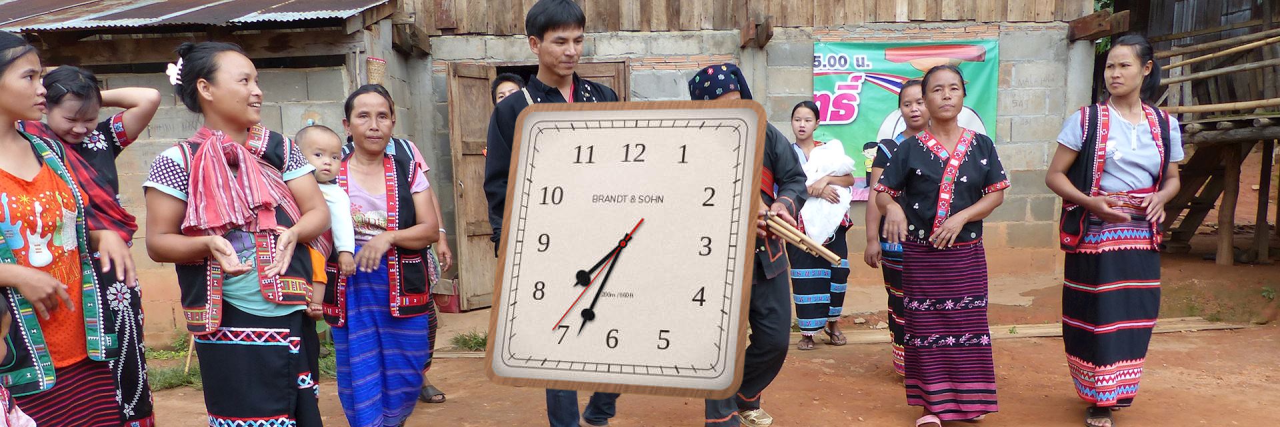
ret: {"hour": 7, "minute": 33, "second": 36}
